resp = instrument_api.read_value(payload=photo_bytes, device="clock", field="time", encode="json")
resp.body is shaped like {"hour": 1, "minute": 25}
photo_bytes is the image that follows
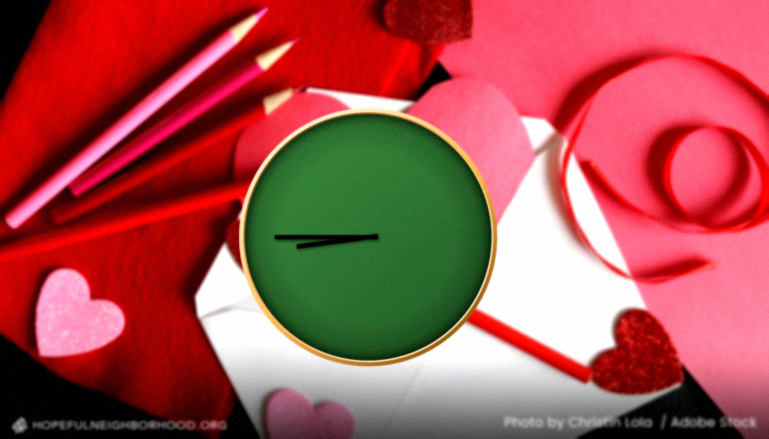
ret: {"hour": 8, "minute": 45}
